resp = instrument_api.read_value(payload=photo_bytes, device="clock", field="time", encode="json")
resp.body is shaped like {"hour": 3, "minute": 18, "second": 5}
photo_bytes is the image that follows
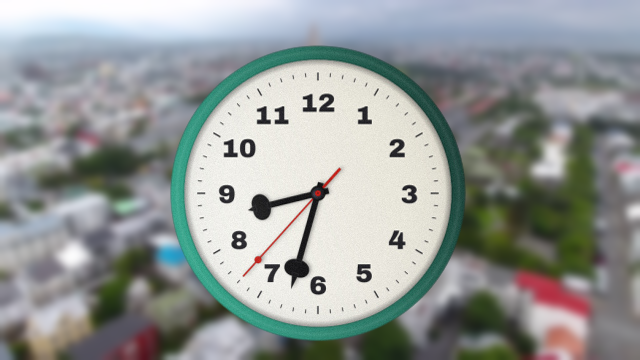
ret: {"hour": 8, "minute": 32, "second": 37}
